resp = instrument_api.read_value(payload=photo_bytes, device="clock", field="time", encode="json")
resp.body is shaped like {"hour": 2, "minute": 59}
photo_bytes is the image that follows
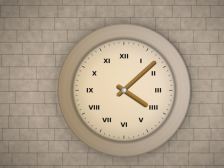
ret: {"hour": 4, "minute": 8}
